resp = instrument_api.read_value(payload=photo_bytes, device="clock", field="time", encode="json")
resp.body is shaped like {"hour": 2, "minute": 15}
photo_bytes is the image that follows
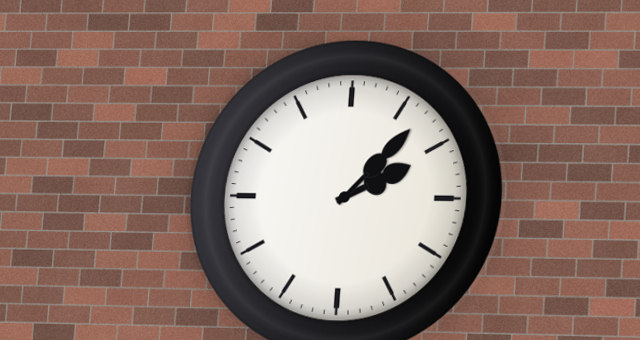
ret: {"hour": 2, "minute": 7}
